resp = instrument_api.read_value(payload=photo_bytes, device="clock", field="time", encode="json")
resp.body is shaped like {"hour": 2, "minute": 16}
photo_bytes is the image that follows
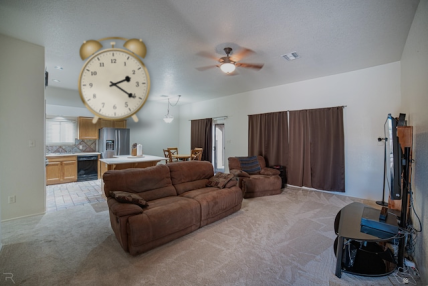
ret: {"hour": 2, "minute": 21}
